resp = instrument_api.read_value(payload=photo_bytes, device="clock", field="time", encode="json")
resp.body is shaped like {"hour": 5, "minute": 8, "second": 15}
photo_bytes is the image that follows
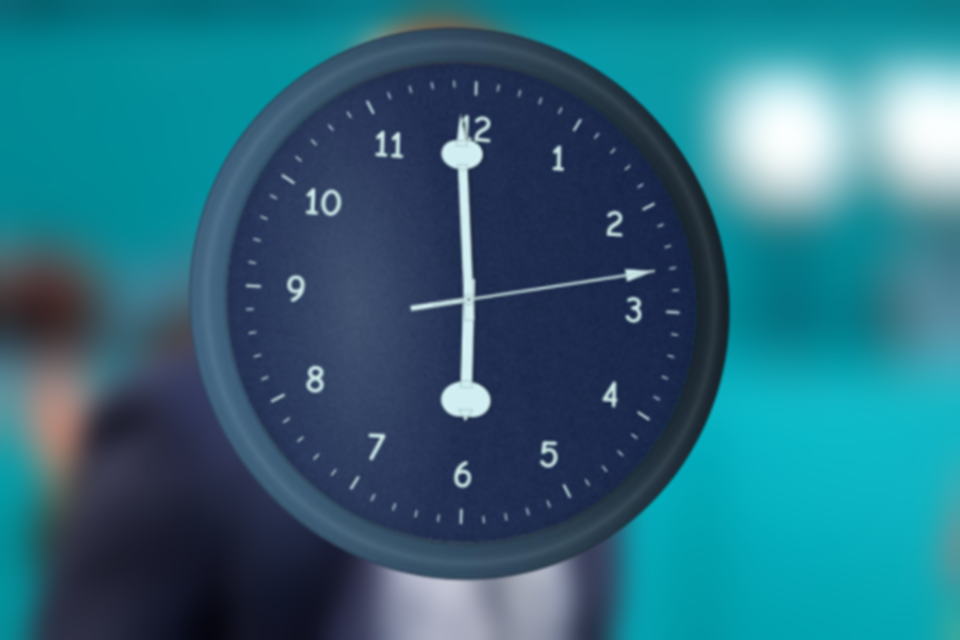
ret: {"hour": 5, "minute": 59, "second": 13}
